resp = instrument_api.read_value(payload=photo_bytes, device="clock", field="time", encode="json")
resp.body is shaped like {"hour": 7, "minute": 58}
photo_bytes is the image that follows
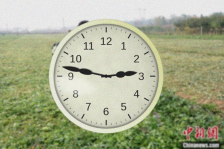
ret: {"hour": 2, "minute": 47}
